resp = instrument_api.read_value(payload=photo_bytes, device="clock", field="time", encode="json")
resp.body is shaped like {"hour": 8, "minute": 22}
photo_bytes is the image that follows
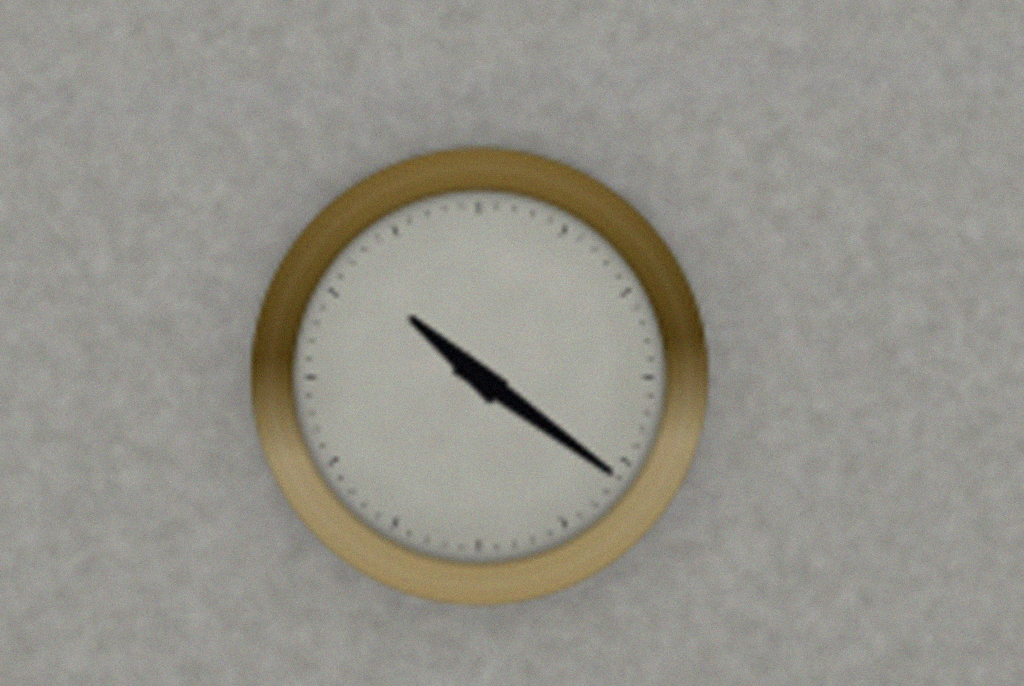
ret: {"hour": 10, "minute": 21}
